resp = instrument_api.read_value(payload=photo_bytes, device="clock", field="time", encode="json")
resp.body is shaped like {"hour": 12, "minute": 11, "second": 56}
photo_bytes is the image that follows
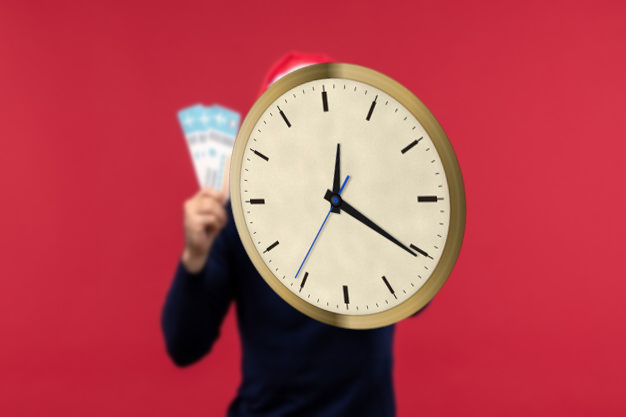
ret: {"hour": 12, "minute": 20, "second": 36}
